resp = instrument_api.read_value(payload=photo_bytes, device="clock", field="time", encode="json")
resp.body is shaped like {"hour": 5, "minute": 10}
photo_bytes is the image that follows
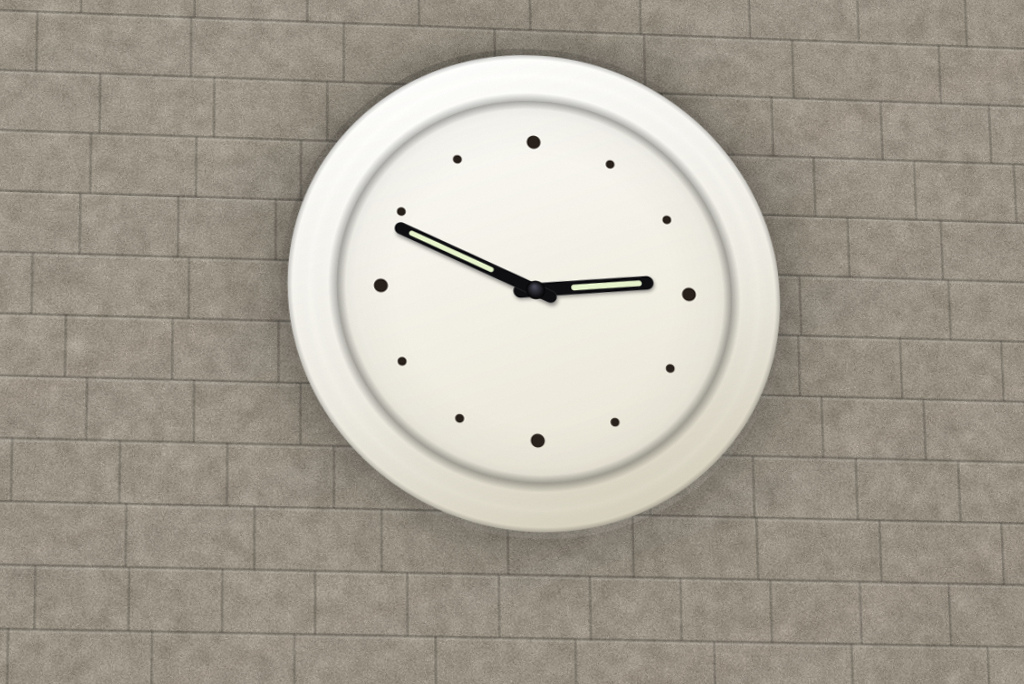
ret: {"hour": 2, "minute": 49}
